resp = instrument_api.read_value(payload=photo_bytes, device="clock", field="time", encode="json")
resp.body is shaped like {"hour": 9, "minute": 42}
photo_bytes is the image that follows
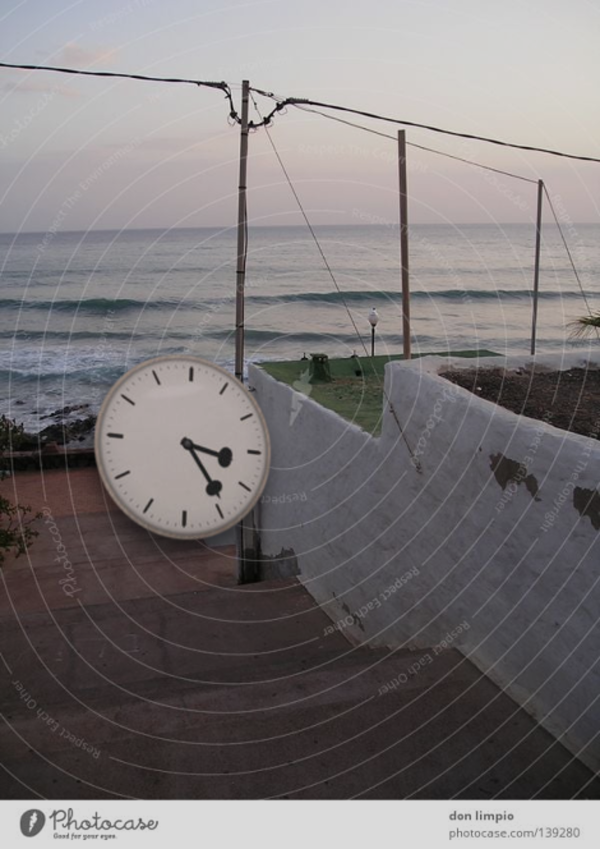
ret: {"hour": 3, "minute": 24}
